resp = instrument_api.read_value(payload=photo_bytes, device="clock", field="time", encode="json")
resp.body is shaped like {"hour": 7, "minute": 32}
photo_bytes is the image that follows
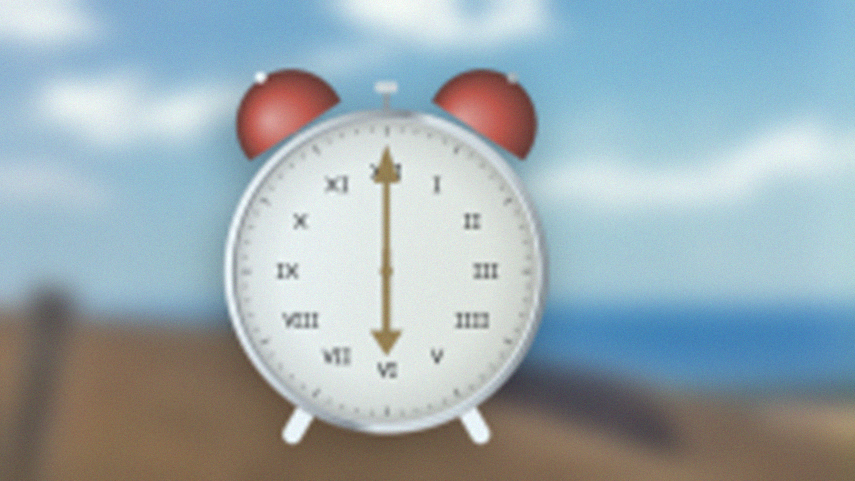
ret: {"hour": 6, "minute": 0}
